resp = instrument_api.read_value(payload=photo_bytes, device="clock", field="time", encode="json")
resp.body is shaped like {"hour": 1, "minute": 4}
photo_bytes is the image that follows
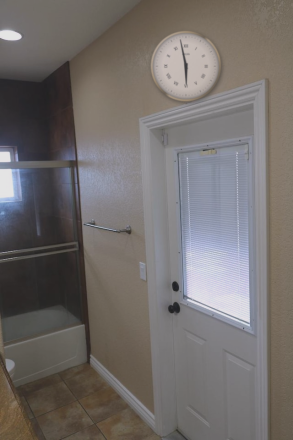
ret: {"hour": 5, "minute": 58}
